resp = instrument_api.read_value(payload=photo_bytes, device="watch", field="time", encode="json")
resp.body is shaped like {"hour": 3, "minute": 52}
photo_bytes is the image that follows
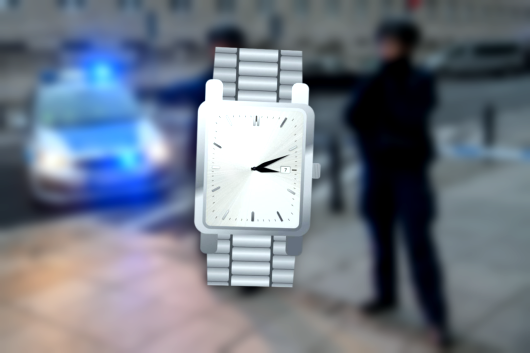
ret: {"hour": 3, "minute": 11}
